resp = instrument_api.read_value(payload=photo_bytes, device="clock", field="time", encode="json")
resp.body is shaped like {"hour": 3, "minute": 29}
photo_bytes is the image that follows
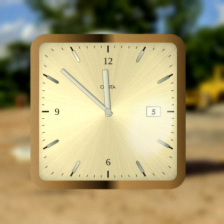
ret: {"hour": 11, "minute": 52}
